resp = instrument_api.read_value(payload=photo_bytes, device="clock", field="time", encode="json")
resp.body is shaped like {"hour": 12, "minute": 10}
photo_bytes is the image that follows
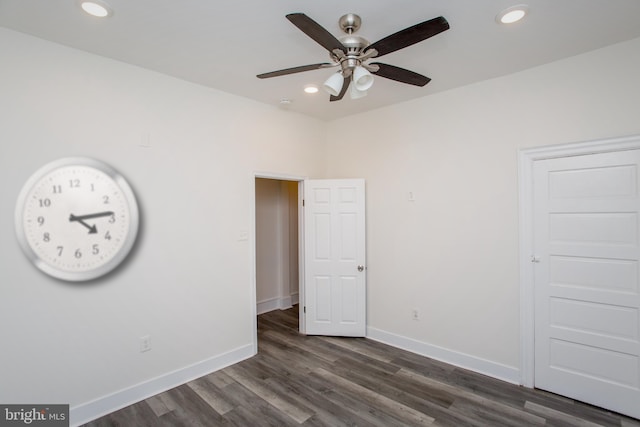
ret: {"hour": 4, "minute": 14}
